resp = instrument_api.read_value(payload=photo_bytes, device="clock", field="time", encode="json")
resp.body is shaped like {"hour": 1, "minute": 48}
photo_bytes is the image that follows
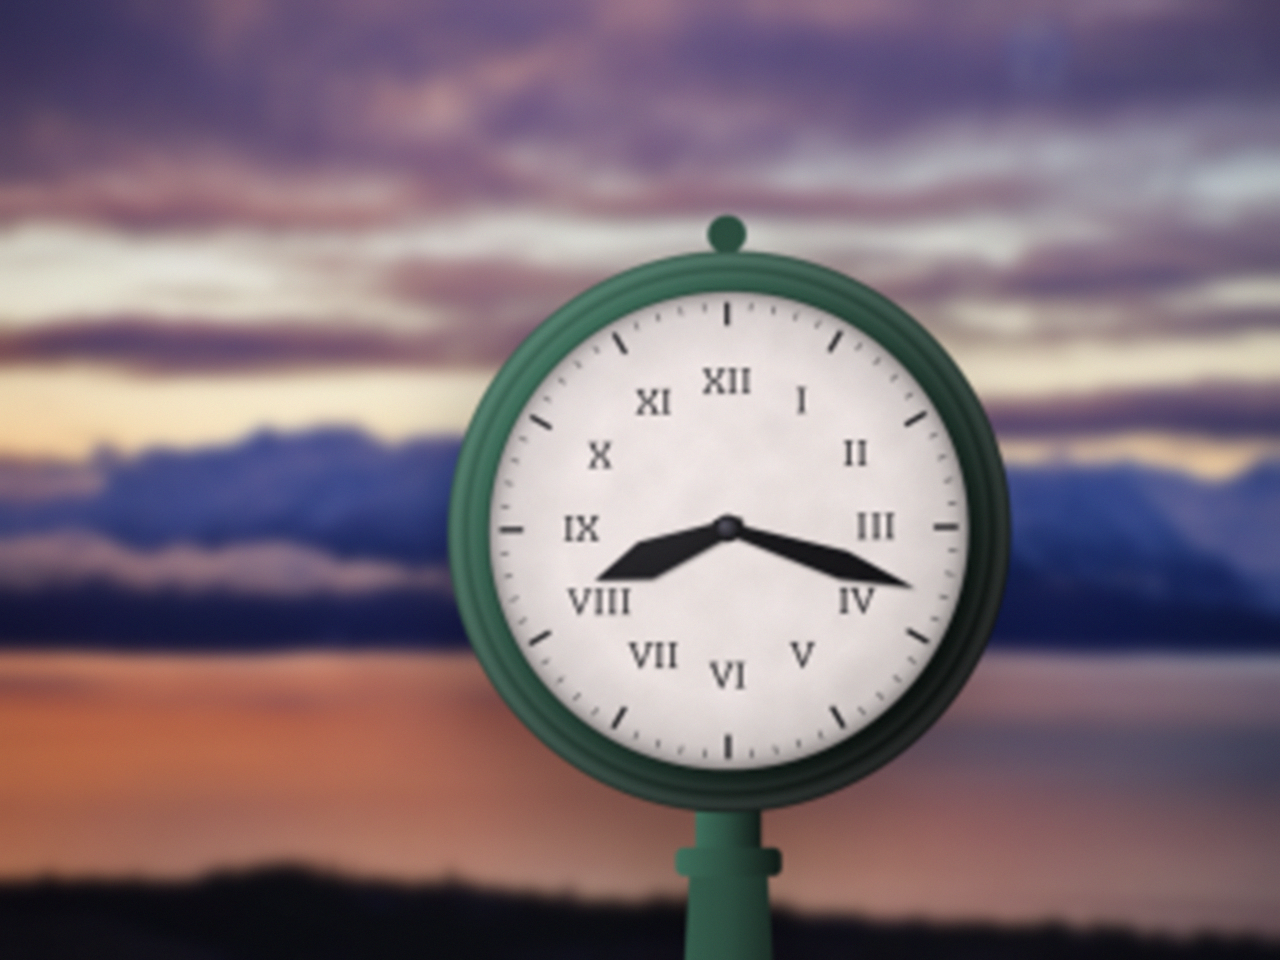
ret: {"hour": 8, "minute": 18}
